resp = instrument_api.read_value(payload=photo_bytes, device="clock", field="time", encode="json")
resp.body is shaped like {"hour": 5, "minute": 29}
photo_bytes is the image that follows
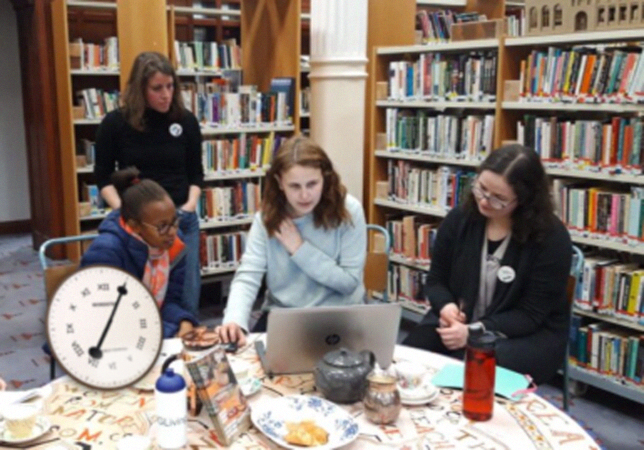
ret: {"hour": 7, "minute": 5}
